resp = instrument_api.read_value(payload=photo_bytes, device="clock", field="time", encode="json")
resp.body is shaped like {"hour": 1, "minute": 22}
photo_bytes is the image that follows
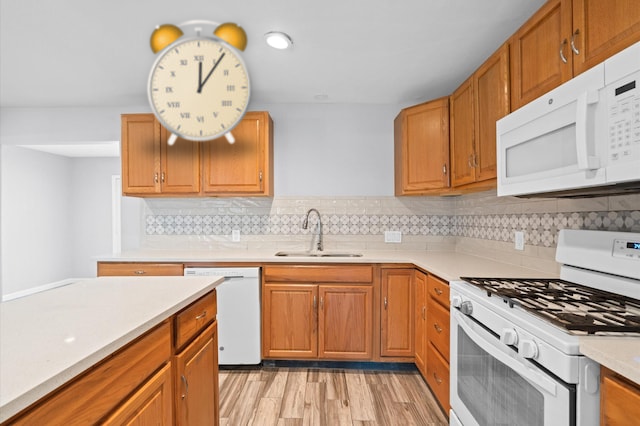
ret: {"hour": 12, "minute": 6}
